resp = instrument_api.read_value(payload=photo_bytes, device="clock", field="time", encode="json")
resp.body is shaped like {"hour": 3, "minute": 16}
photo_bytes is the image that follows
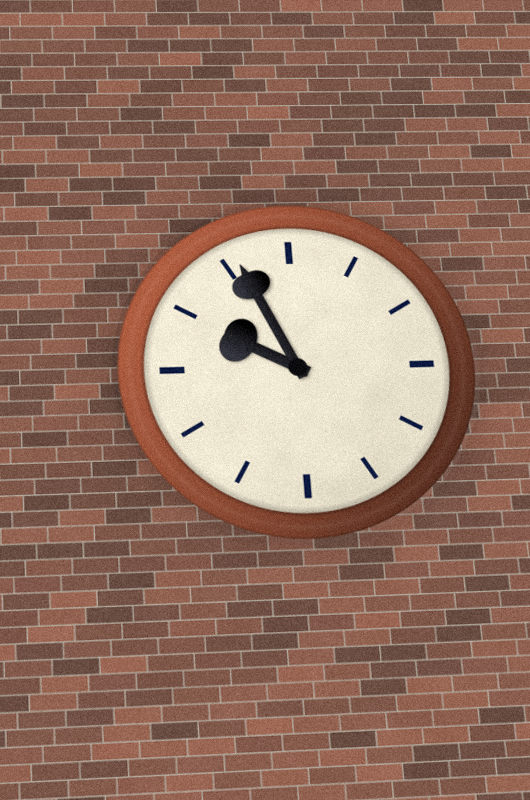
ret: {"hour": 9, "minute": 56}
